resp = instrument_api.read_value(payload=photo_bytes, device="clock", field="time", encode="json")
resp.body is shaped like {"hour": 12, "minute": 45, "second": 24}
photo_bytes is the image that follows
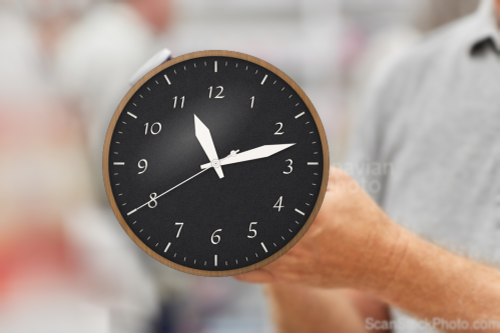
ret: {"hour": 11, "minute": 12, "second": 40}
